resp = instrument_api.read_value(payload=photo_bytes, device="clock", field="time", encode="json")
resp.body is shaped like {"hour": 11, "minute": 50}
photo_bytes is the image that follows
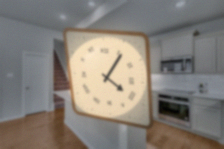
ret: {"hour": 4, "minute": 6}
